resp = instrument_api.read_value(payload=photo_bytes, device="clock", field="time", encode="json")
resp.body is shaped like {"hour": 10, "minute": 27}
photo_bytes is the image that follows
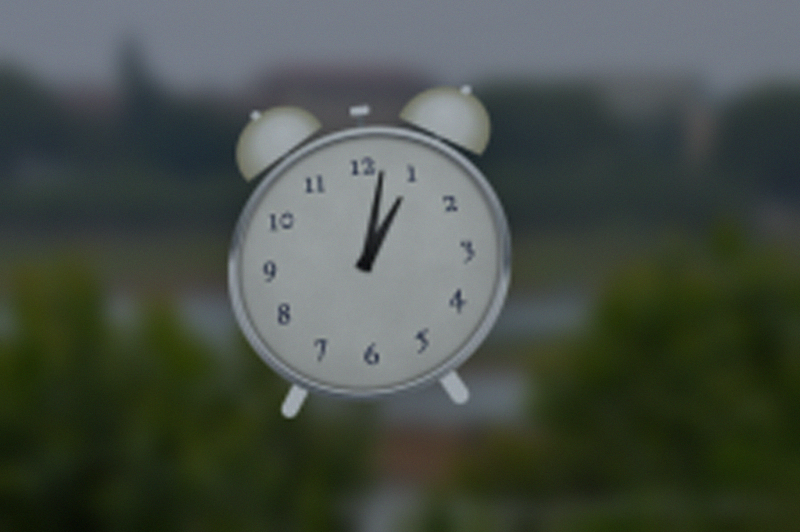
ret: {"hour": 1, "minute": 2}
